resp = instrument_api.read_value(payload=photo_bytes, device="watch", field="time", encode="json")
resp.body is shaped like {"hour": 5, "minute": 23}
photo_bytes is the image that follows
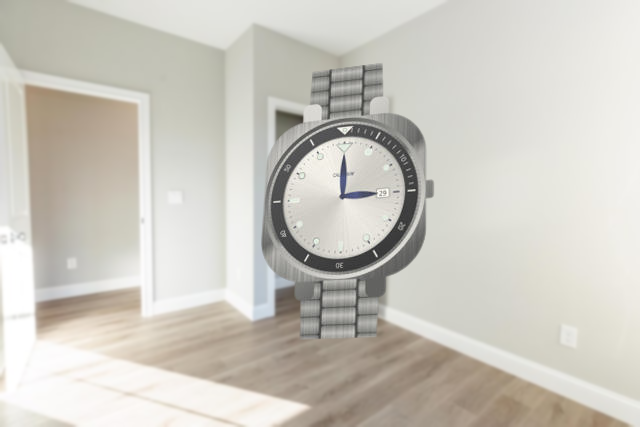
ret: {"hour": 3, "minute": 0}
